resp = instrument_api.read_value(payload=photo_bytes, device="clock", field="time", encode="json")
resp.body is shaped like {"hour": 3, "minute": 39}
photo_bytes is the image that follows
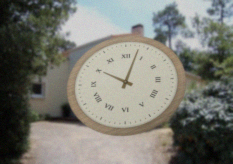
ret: {"hour": 10, "minute": 3}
